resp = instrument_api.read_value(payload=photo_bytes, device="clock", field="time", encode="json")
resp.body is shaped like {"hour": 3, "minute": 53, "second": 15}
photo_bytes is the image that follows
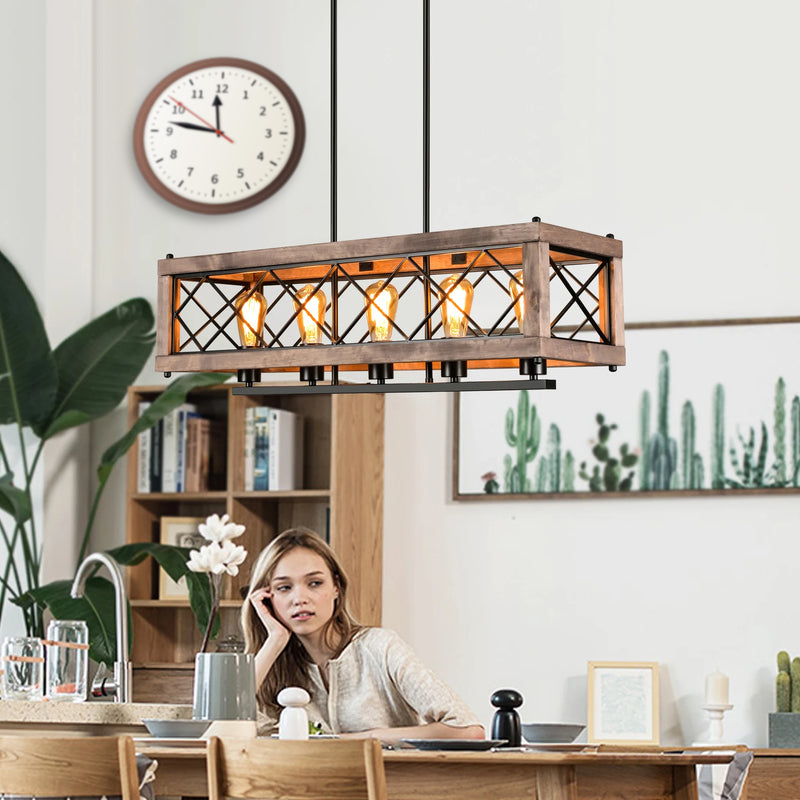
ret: {"hour": 11, "minute": 46, "second": 51}
